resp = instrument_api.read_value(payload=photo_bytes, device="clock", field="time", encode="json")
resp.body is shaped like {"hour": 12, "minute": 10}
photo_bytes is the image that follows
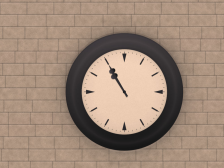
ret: {"hour": 10, "minute": 55}
